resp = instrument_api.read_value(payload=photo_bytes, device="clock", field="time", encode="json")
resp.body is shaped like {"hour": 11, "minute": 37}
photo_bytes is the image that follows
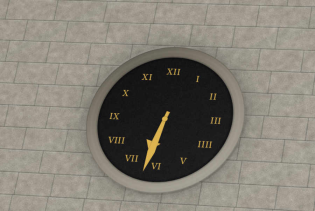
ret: {"hour": 6, "minute": 32}
